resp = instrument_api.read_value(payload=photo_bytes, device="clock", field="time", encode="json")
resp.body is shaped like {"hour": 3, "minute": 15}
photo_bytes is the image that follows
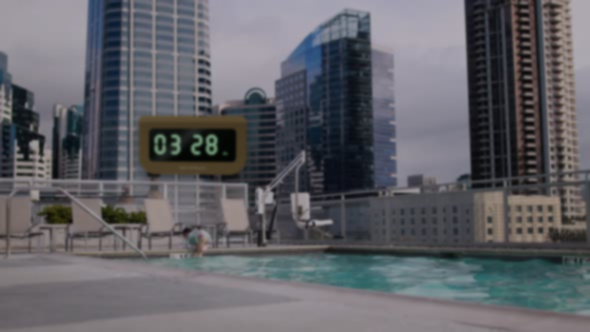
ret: {"hour": 3, "minute": 28}
